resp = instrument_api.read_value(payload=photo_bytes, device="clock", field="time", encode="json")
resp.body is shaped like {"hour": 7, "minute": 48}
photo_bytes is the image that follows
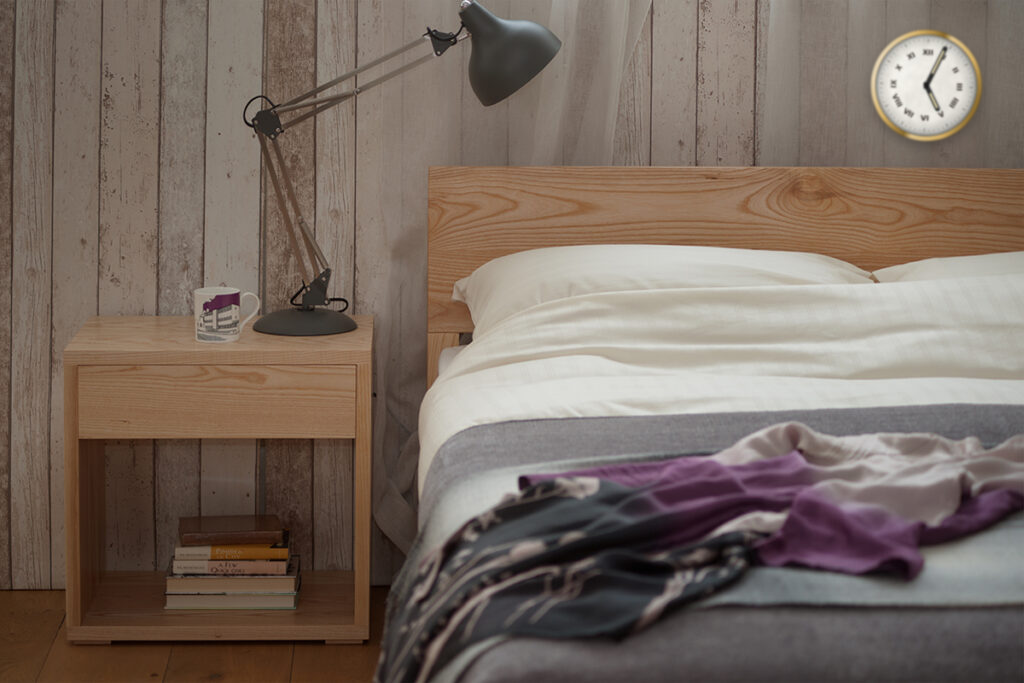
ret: {"hour": 5, "minute": 4}
